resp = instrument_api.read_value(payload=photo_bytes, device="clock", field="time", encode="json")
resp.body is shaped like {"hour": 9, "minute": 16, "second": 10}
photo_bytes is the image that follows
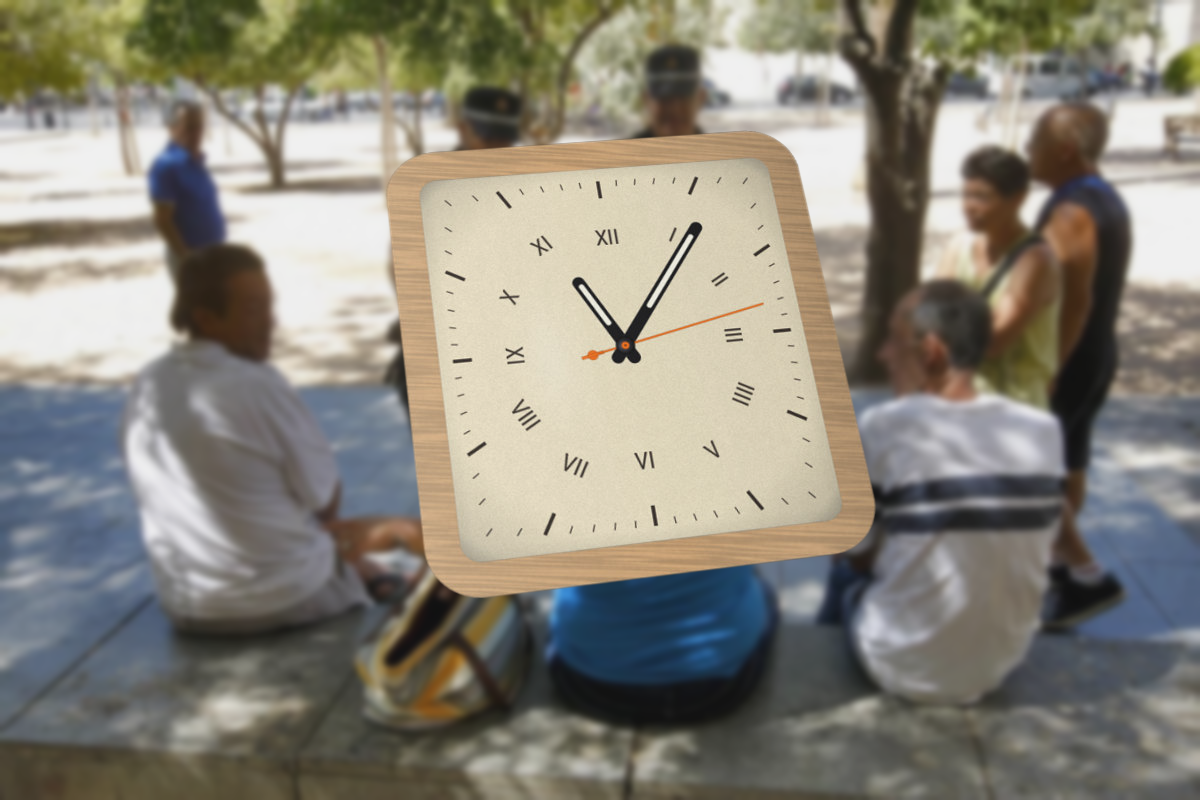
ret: {"hour": 11, "minute": 6, "second": 13}
